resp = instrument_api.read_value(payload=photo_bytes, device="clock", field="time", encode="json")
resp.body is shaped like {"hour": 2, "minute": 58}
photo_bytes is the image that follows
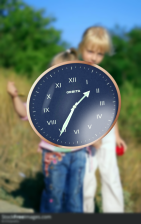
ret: {"hour": 1, "minute": 35}
